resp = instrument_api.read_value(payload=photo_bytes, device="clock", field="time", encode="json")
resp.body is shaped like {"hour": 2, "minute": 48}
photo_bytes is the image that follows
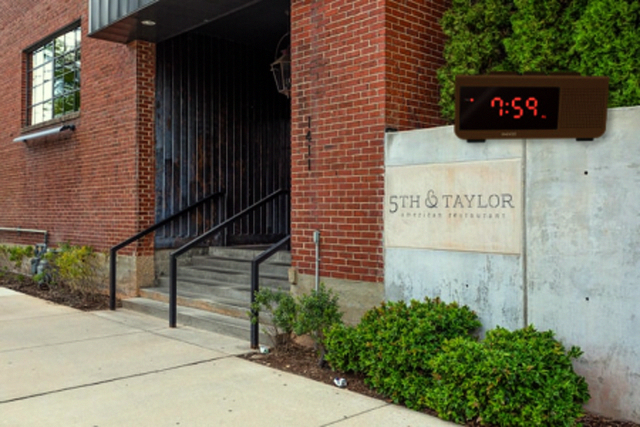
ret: {"hour": 7, "minute": 59}
